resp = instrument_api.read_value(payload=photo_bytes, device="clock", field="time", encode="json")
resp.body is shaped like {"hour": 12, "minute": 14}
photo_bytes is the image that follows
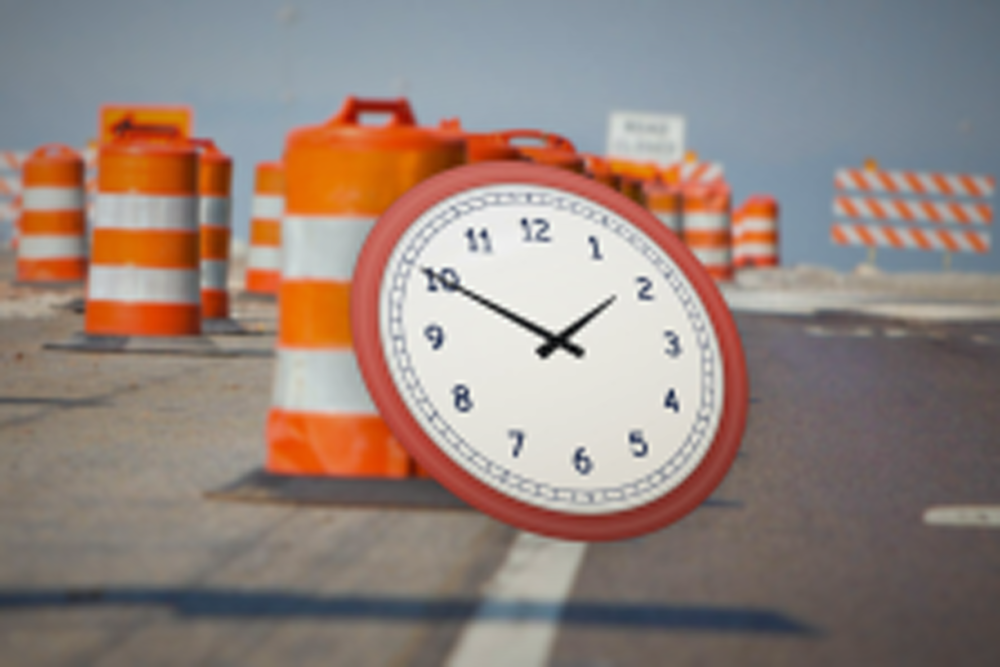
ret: {"hour": 1, "minute": 50}
